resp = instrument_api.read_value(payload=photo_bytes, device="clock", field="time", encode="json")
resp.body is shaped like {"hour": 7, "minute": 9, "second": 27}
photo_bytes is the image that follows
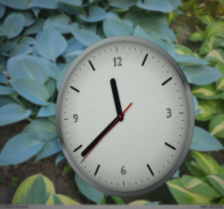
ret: {"hour": 11, "minute": 38, "second": 38}
